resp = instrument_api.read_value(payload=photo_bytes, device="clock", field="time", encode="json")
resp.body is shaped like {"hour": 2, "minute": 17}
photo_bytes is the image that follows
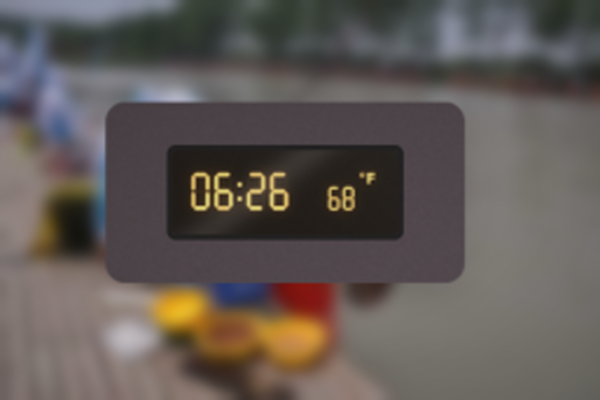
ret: {"hour": 6, "minute": 26}
